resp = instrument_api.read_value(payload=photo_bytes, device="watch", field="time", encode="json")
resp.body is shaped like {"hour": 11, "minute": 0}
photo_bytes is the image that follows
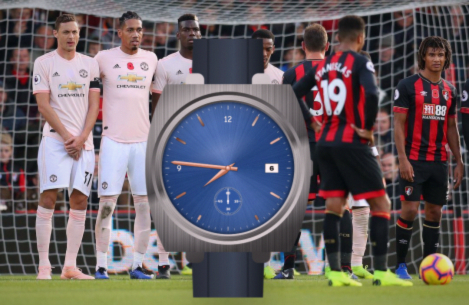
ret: {"hour": 7, "minute": 46}
